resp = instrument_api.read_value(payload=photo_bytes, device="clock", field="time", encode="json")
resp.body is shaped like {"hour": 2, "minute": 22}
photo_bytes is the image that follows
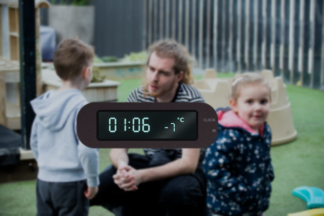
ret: {"hour": 1, "minute": 6}
